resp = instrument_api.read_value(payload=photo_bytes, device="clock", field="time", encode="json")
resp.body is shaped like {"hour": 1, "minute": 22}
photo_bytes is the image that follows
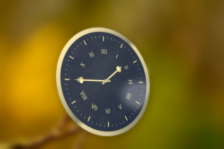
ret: {"hour": 1, "minute": 45}
